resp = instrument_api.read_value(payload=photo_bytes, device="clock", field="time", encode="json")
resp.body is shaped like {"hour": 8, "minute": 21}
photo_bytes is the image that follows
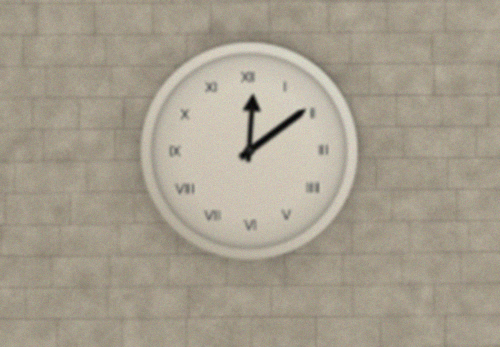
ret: {"hour": 12, "minute": 9}
